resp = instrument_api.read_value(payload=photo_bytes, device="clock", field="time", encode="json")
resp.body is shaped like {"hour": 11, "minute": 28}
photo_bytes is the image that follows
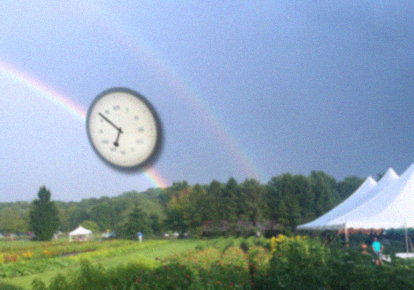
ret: {"hour": 6, "minute": 52}
